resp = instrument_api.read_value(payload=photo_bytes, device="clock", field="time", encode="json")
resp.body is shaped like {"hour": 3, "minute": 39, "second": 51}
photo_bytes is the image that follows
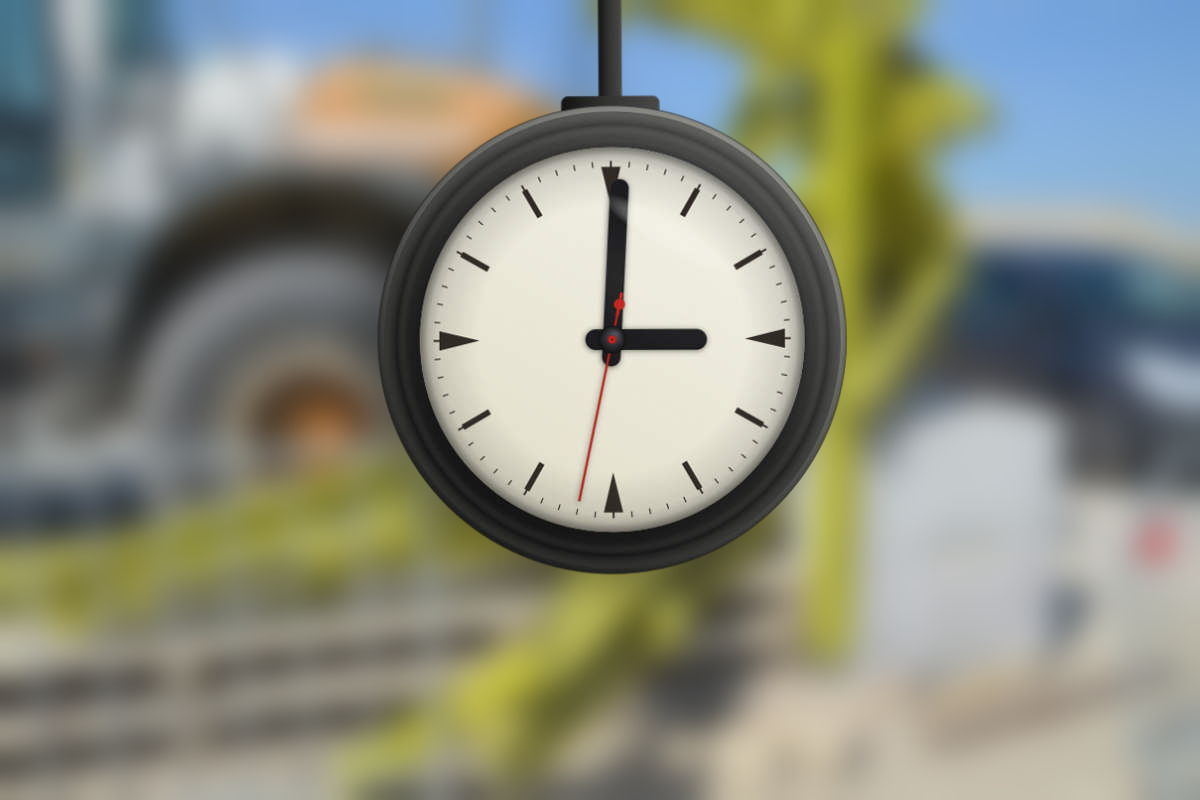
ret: {"hour": 3, "minute": 0, "second": 32}
